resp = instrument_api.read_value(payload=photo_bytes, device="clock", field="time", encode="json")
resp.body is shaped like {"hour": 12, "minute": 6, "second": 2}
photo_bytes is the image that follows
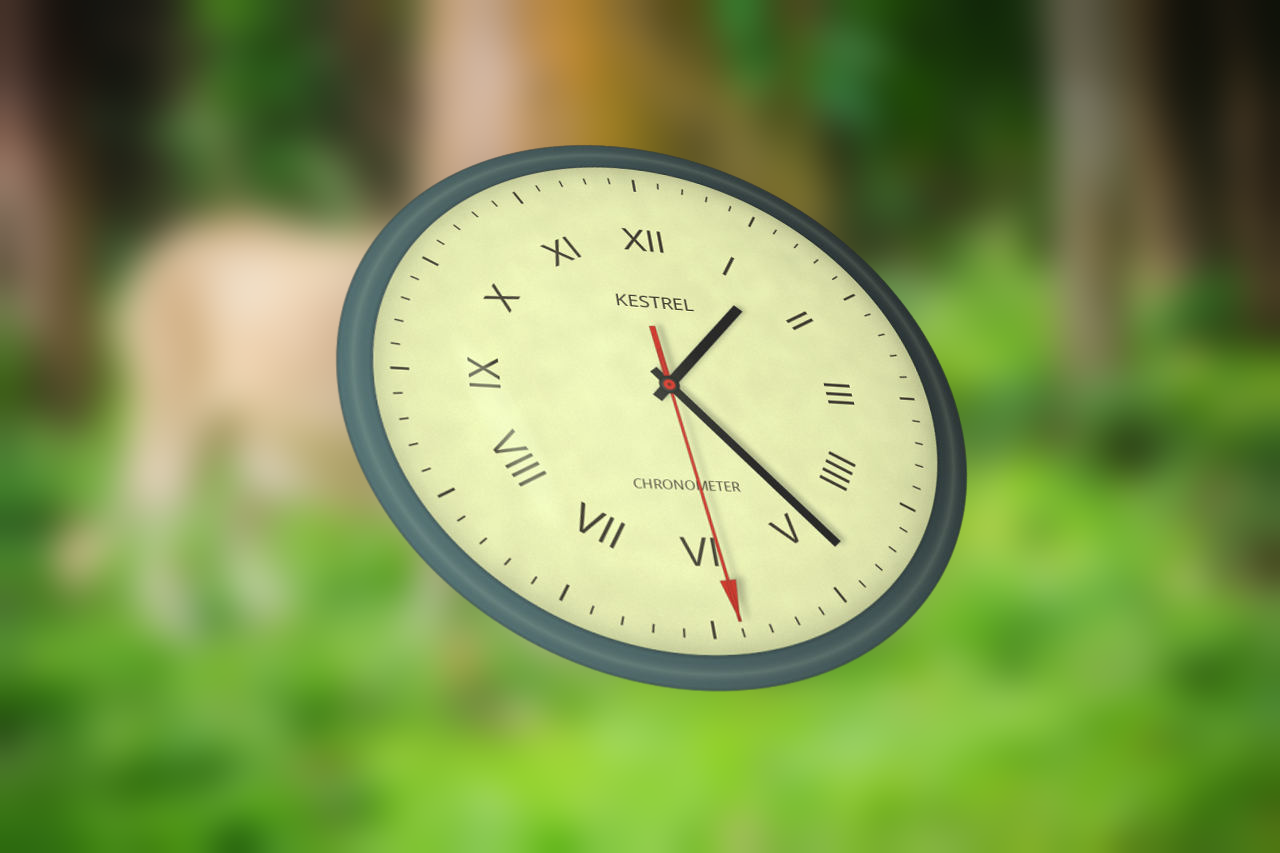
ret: {"hour": 1, "minute": 23, "second": 29}
